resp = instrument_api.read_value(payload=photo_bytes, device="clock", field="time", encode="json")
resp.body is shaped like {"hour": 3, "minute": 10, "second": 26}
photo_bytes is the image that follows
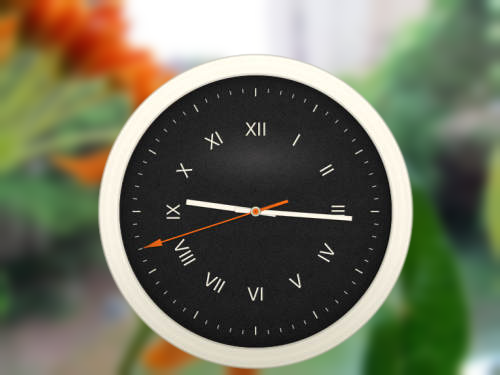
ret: {"hour": 9, "minute": 15, "second": 42}
